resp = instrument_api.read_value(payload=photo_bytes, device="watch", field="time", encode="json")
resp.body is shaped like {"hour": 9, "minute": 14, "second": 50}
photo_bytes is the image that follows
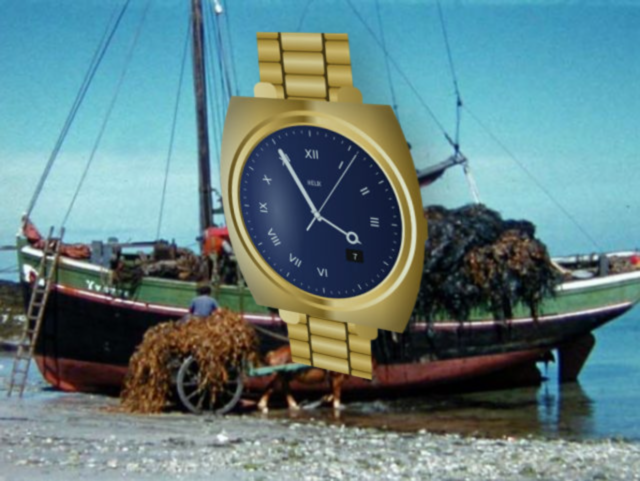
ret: {"hour": 3, "minute": 55, "second": 6}
